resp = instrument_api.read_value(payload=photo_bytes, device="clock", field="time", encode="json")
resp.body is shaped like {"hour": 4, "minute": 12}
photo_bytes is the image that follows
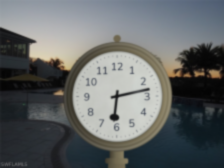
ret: {"hour": 6, "minute": 13}
